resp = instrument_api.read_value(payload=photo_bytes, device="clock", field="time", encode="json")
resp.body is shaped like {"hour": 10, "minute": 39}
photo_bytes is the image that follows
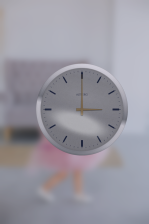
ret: {"hour": 3, "minute": 0}
